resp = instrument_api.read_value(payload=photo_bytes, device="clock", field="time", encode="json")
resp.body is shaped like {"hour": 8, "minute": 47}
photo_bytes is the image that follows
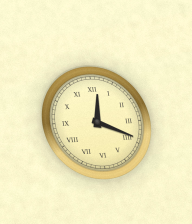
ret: {"hour": 12, "minute": 19}
